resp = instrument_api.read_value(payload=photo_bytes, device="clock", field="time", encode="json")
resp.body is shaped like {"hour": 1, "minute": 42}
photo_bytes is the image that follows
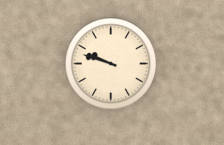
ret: {"hour": 9, "minute": 48}
